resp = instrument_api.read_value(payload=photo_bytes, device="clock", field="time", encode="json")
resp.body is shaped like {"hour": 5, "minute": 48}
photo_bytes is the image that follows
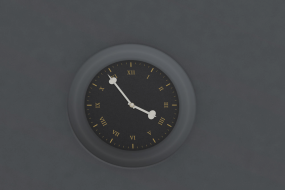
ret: {"hour": 3, "minute": 54}
